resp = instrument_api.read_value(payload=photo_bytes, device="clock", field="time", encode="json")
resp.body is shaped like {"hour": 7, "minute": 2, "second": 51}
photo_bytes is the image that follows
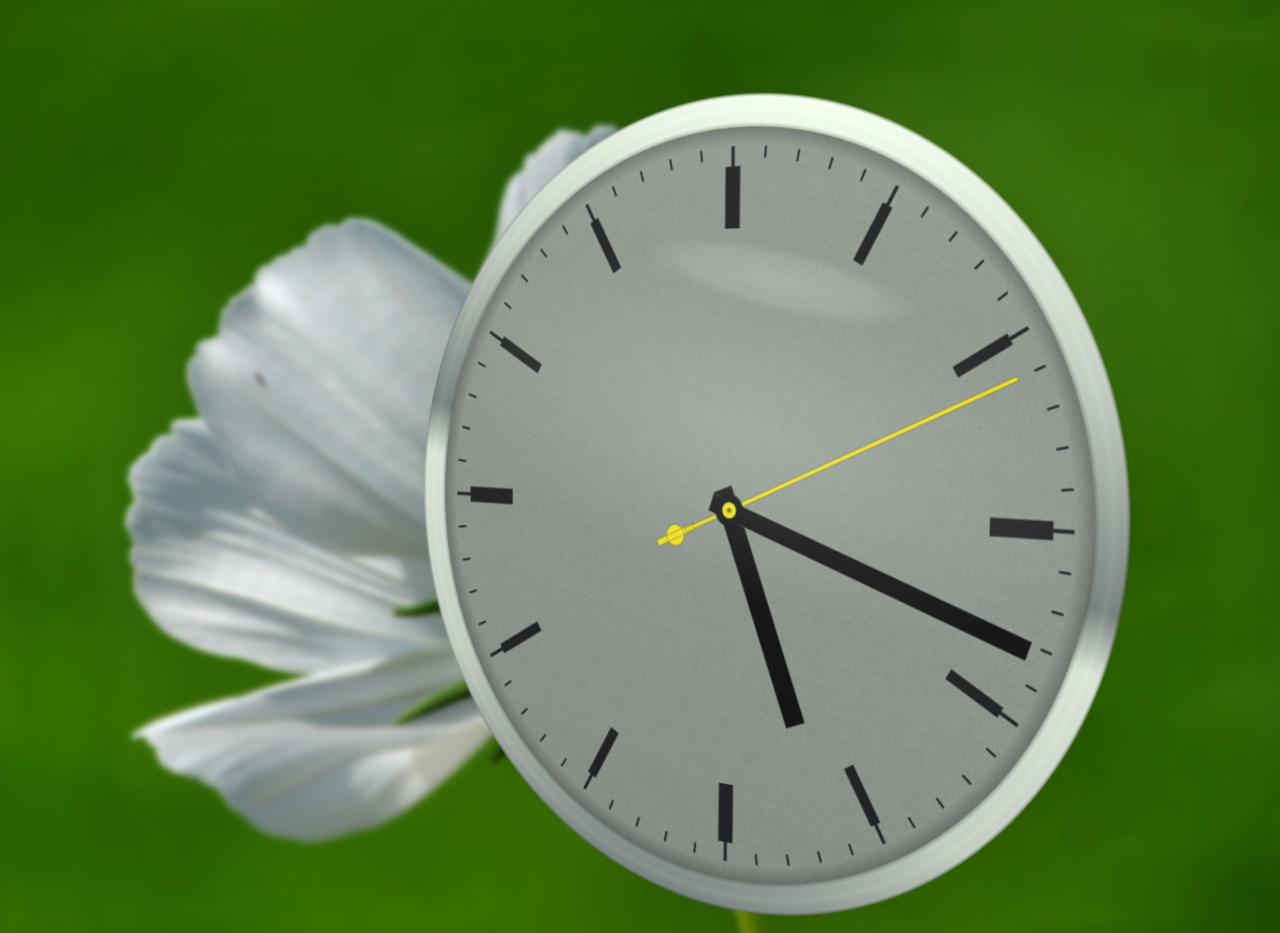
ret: {"hour": 5, "minute": 18, "second": 11}
